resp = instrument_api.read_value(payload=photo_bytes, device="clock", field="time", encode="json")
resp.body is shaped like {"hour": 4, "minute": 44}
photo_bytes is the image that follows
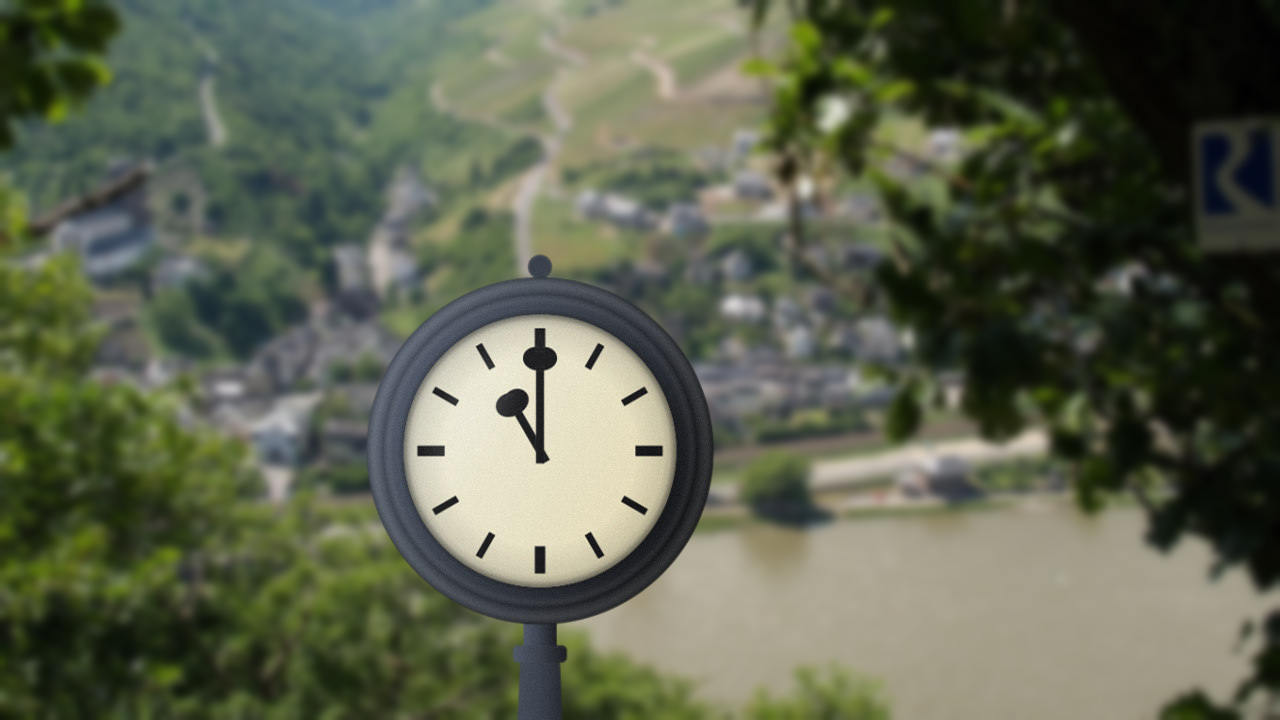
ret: {"hour": 11, "minute": 0}
